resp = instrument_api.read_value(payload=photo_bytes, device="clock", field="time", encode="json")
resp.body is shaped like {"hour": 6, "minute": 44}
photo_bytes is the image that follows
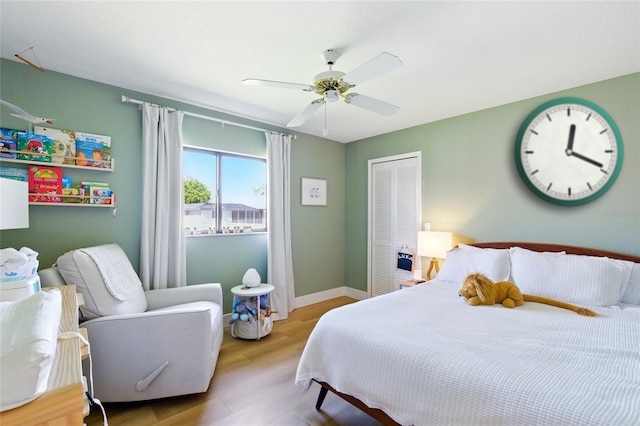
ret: {"hour": 12, "minute": 19}
